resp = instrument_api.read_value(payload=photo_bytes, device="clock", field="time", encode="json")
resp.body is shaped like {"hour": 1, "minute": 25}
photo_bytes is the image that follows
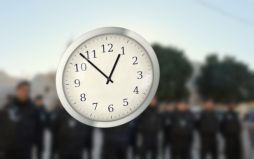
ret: {"hour": 12, "minute": 53}
